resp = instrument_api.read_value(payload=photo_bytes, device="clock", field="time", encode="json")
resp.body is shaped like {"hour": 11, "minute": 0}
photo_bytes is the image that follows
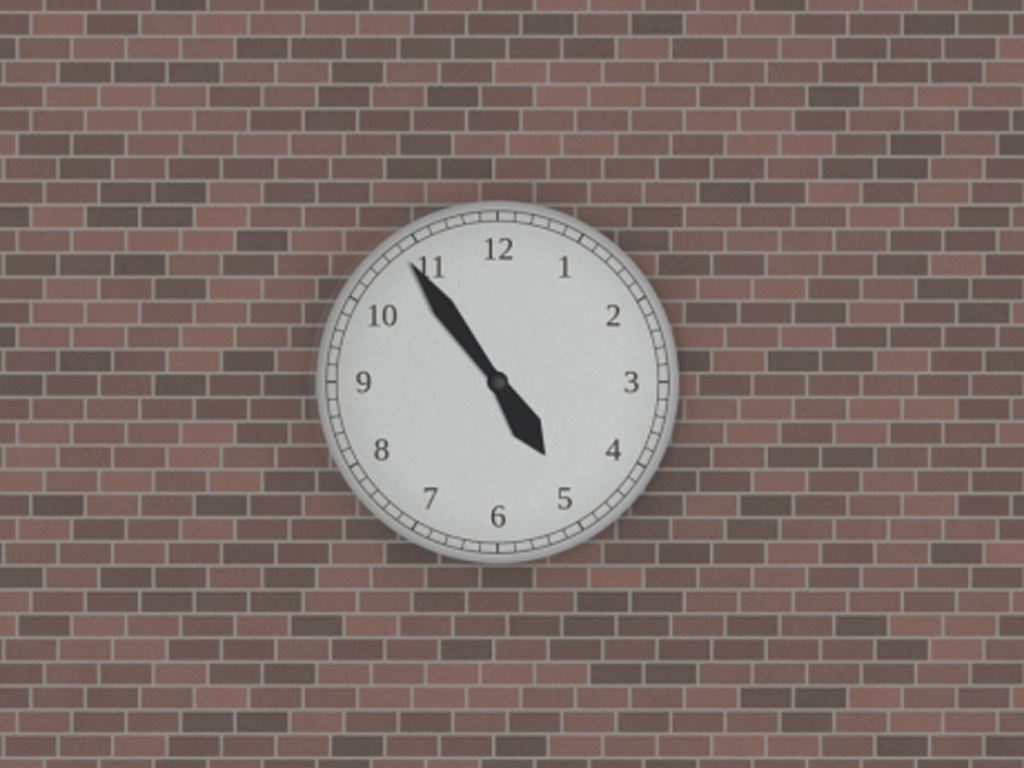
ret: {"hour": 4, "minute": 54}
